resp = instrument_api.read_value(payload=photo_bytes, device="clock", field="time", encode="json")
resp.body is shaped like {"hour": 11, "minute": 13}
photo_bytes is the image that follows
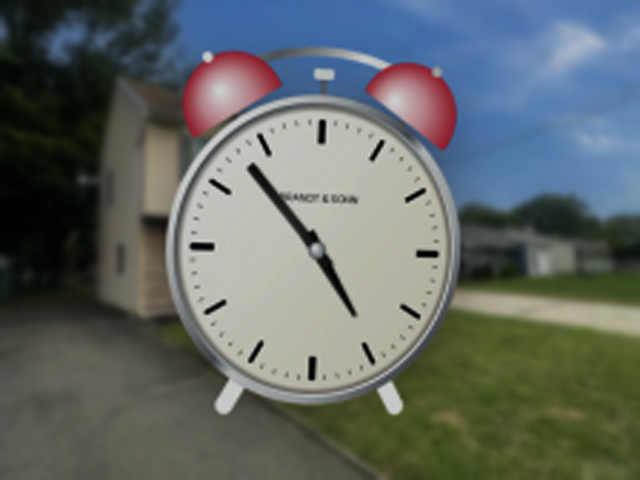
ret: {"hour": 4, "minute": 53}
